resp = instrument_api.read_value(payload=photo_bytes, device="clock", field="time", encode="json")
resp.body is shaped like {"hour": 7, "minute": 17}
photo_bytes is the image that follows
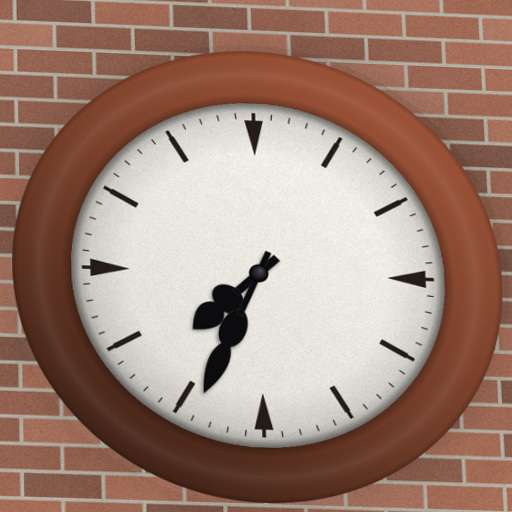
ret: {"hour": 7, "minute": 34}
